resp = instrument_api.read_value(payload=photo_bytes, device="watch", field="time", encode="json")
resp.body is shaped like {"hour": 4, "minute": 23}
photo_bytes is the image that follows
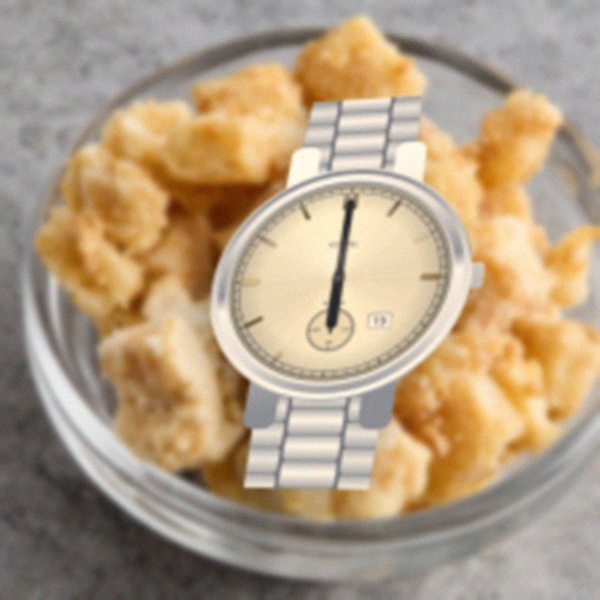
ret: {"hour": 6, "minute": 0}
